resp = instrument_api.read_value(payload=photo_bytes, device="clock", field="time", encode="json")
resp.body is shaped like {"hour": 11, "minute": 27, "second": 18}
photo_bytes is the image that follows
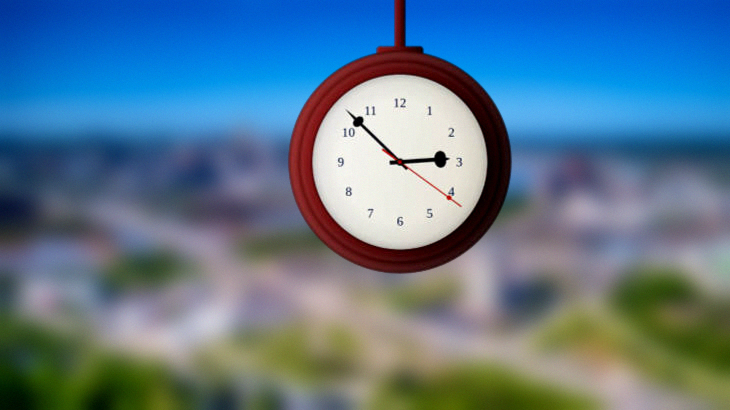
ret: {"hour": 2, "minute": 52, "second": 21}
